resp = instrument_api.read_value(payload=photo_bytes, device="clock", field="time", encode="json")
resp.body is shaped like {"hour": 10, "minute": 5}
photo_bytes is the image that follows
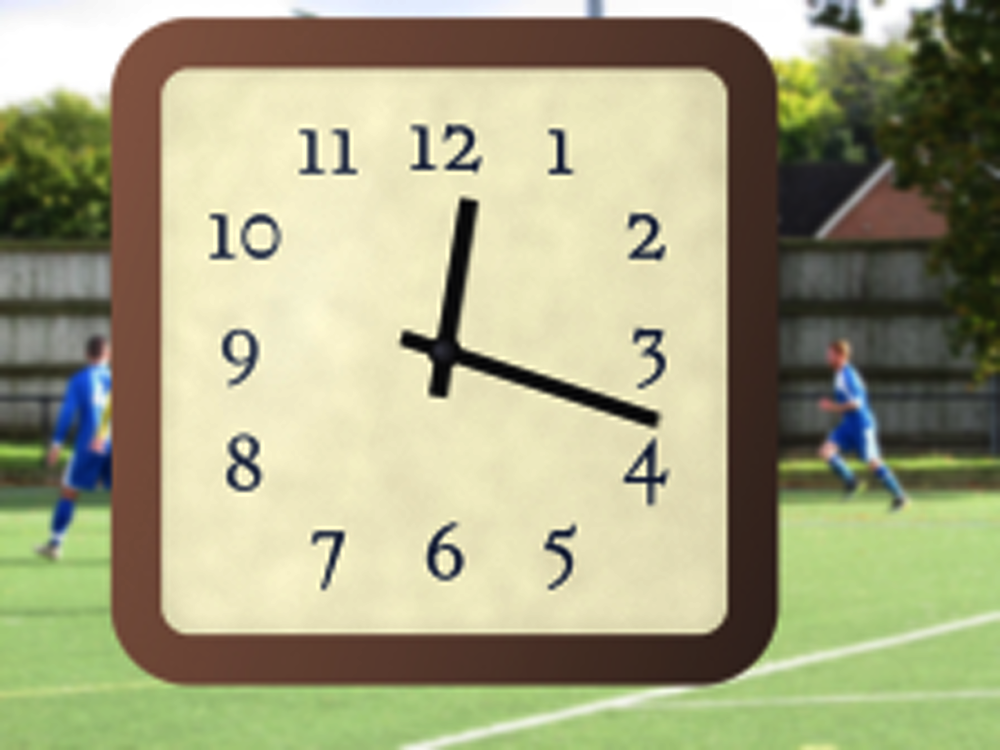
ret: {"hour": 12, "minute": 18}
